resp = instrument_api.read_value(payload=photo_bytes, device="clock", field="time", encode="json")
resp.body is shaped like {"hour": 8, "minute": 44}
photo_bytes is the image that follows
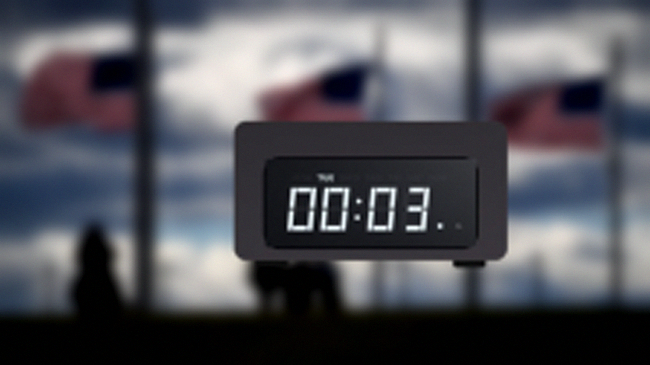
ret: {"hour": 0, "minute": 3}
